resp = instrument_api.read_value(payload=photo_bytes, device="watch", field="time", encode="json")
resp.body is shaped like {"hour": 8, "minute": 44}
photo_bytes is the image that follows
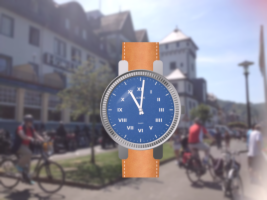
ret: {"hour": 11, "minute": 1}
